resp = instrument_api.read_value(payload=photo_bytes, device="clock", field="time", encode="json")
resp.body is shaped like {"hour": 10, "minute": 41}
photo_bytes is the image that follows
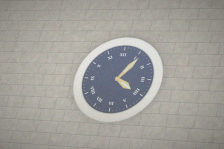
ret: {"hour": 4, "minute": 6}
